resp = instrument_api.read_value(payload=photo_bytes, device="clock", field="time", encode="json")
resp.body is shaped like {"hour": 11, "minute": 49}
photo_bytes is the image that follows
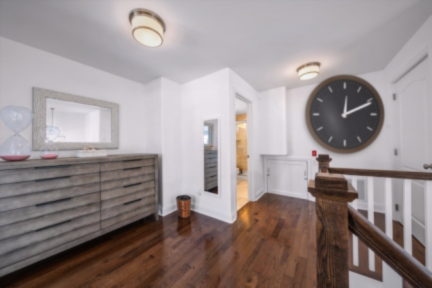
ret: {"hour": 12, "minute": 11}
